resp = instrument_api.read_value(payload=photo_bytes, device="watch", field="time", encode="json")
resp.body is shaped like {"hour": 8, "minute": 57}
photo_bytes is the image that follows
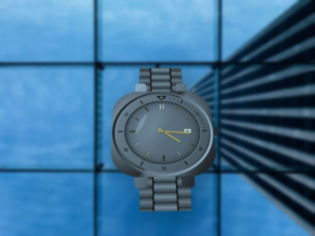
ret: {"hour": 4, "minute": 16}
